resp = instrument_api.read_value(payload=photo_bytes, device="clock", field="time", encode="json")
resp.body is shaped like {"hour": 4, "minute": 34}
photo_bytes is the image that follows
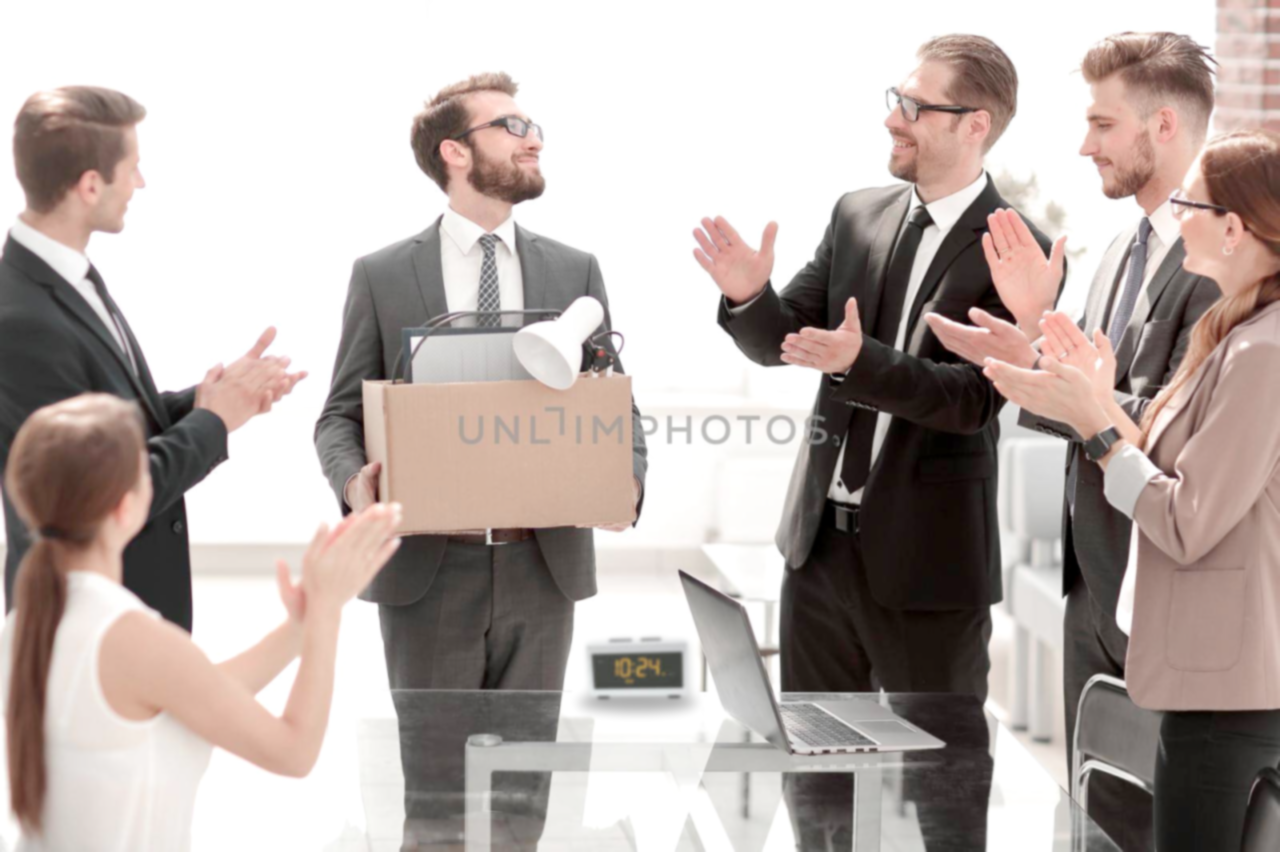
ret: {"hour": 10, "minute": 24}
